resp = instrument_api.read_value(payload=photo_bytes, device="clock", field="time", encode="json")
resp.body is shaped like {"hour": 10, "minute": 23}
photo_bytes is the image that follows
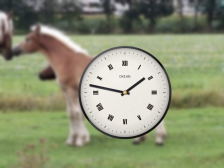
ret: {"hour": 1, "minute": 47}
